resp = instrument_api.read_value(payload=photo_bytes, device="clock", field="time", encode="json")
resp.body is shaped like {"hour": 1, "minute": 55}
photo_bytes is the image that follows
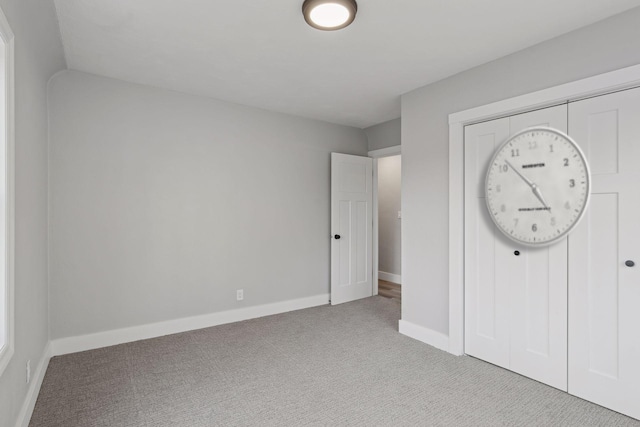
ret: {"hour": 4, "minute": 52}
